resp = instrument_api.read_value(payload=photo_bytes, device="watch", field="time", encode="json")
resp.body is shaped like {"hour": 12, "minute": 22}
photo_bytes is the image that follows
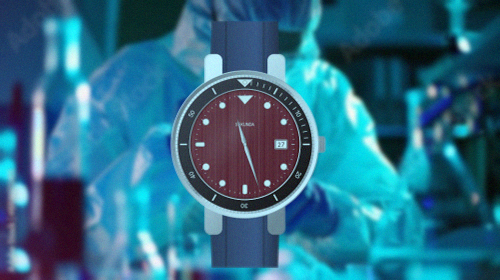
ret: {"hour": 11, "minute": 27}
